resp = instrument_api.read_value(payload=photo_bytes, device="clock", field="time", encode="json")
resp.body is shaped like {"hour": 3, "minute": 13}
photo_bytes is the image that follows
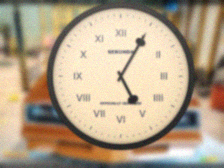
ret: {"hour": 5, "minute": 5}
